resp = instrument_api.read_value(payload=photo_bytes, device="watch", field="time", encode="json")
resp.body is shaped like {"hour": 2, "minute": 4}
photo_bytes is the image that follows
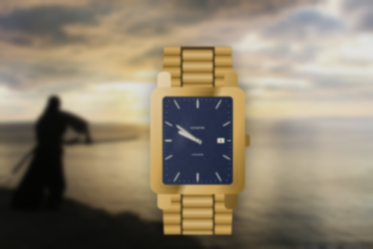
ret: {"hour": 9, "minute": 51}
